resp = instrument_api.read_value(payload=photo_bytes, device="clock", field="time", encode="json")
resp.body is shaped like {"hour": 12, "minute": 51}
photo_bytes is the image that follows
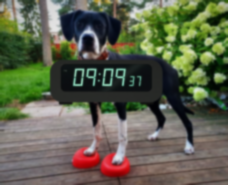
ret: {"hour": 9, "minute": 9}
